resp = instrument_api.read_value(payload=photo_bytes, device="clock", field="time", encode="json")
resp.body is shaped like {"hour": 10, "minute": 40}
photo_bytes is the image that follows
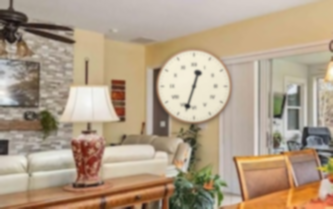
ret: {"hour": 12, "minute": 33}
